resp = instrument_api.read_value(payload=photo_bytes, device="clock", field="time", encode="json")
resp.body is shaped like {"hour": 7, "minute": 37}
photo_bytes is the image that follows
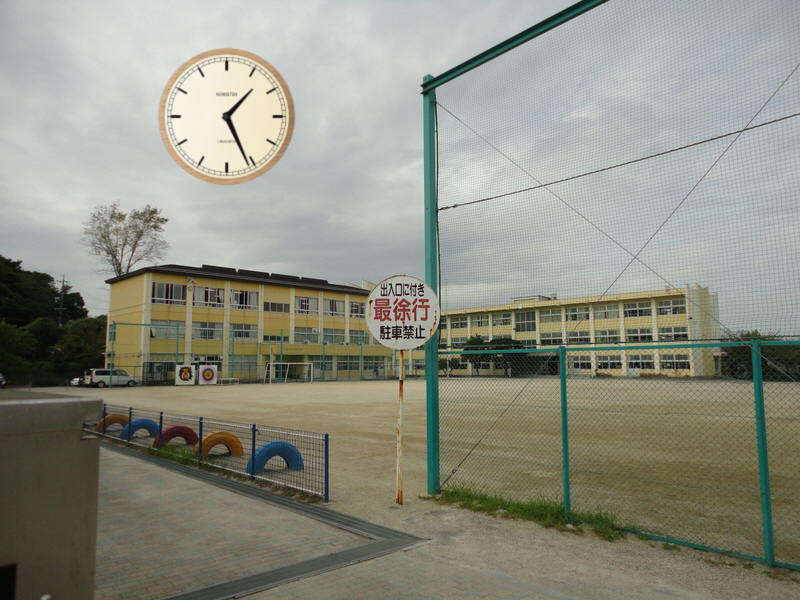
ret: {"hour": 1, "minute": 26}
